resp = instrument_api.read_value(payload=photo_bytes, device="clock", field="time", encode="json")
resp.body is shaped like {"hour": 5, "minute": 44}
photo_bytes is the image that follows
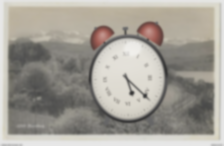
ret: {"hour": 5, "minute": 22}
